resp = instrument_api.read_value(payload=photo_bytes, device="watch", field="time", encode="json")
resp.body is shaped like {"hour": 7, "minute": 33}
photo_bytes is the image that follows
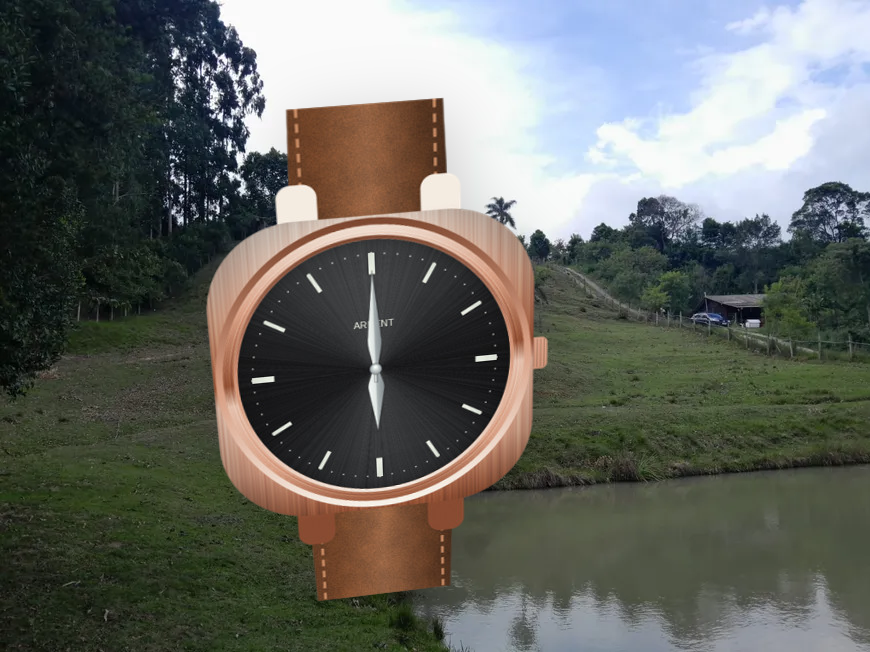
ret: {"hour": 6, "minute": 0}
